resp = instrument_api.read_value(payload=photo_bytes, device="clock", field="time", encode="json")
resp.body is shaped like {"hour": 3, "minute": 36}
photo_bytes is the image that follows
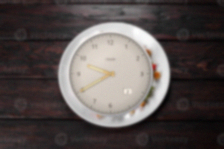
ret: {"hour": 9, "minute": 40}
